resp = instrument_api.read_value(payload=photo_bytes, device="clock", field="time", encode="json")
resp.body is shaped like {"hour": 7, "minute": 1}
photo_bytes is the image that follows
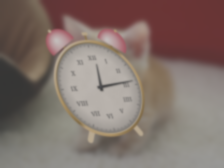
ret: {"hour": 12, "minute": 14}
